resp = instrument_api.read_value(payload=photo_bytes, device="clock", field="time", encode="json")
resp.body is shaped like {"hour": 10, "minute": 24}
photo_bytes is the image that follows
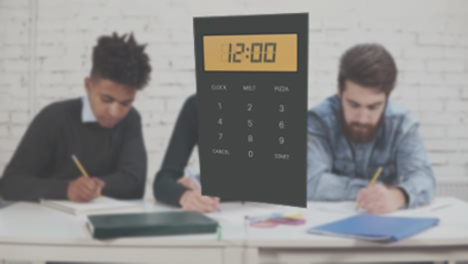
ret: {"hour": 12, "minute": 0}
